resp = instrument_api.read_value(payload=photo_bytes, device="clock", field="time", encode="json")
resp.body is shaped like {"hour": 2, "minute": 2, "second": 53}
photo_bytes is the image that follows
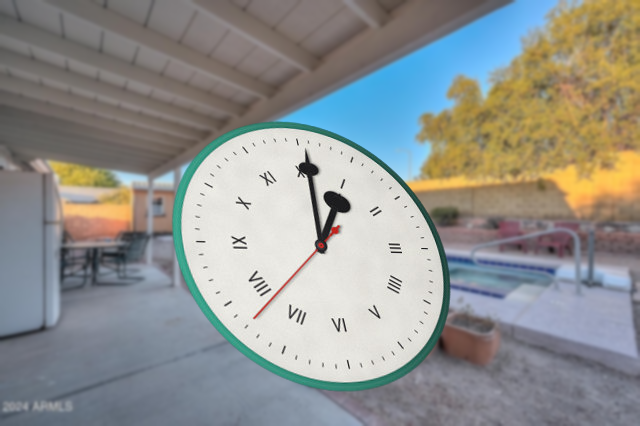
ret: {"hour": 1, "minute": 0, "second": 38}
